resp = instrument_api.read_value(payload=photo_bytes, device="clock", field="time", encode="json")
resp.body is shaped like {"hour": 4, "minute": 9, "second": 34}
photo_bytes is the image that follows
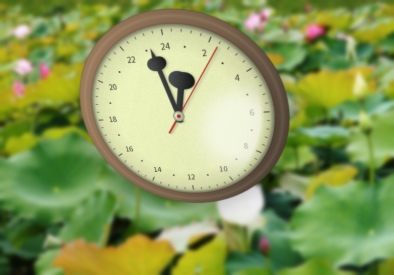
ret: {"hour": 0, "minute": 58, "second": 6}
